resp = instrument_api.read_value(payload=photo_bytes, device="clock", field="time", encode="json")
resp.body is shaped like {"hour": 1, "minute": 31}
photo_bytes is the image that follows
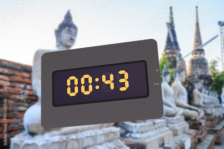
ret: {"hour": 0, "minute": 43}
